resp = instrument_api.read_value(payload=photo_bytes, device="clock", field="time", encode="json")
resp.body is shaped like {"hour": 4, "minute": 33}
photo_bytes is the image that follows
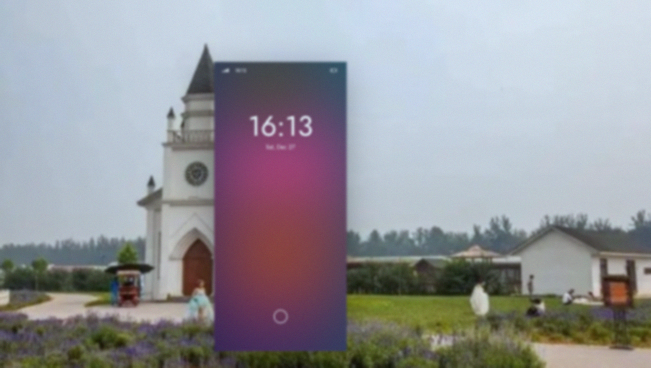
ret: {"hour": 16, "minute": 13}
